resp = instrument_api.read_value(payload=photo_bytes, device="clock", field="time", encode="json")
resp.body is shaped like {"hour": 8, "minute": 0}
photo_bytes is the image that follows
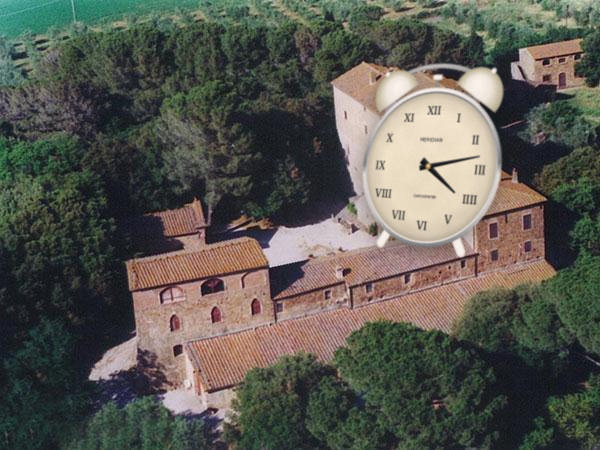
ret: {"hour": 4, "minute": 13}
